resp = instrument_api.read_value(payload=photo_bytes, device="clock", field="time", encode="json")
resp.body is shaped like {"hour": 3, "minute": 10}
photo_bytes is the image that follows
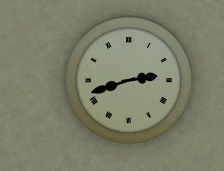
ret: {"hour": 2, "minute": 42}
